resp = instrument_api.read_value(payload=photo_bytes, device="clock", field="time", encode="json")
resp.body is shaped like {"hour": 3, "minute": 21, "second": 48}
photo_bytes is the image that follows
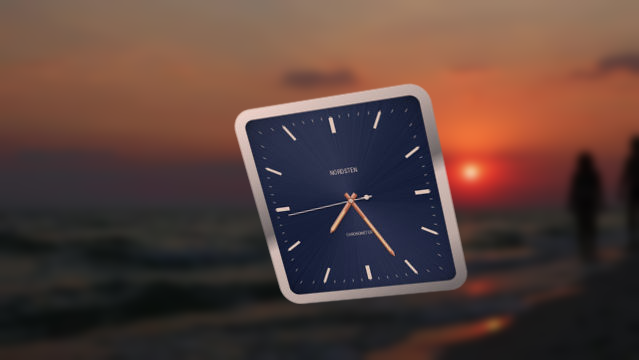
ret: {"hour": 7, "minute": 25, "second": 44}
